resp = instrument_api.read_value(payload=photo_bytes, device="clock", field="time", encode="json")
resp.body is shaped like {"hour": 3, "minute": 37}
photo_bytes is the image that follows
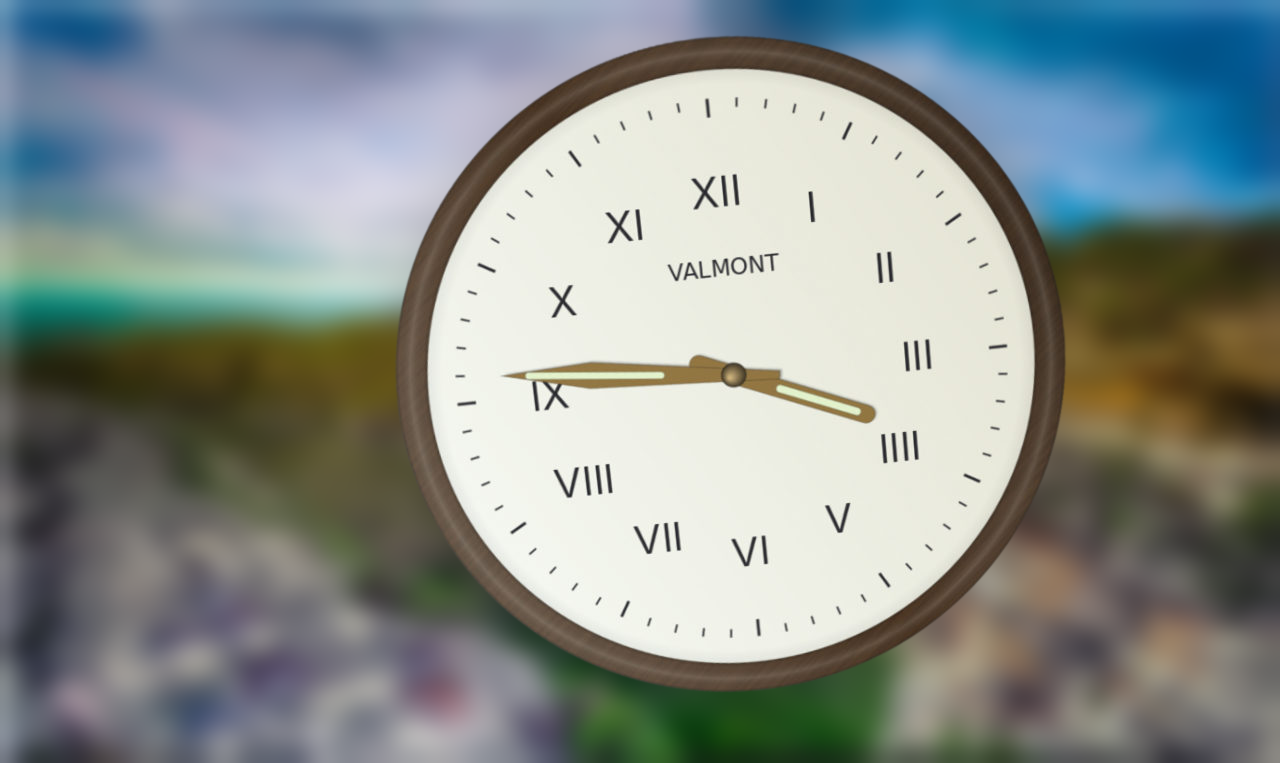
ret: {"hour": 3, "minute": 46}
